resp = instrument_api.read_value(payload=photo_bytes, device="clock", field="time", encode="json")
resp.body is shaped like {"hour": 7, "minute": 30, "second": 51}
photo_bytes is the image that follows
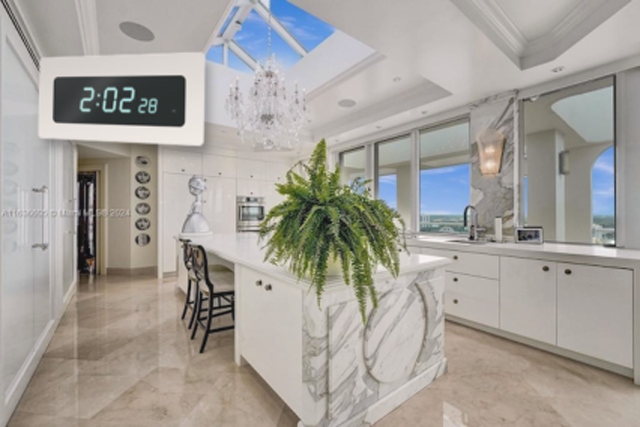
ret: {"hour": 2, "minute": 2, "second": 28}
